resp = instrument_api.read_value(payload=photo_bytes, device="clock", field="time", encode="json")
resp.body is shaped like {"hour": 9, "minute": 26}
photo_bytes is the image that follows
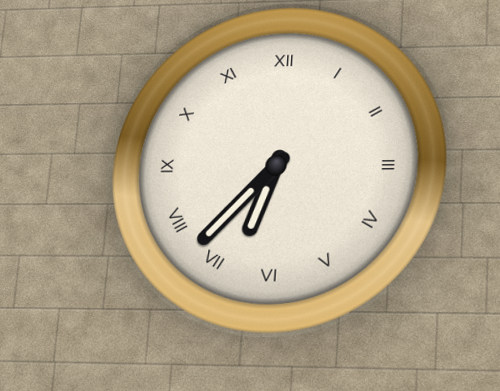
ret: {"hour": 6, "minute": 37}
